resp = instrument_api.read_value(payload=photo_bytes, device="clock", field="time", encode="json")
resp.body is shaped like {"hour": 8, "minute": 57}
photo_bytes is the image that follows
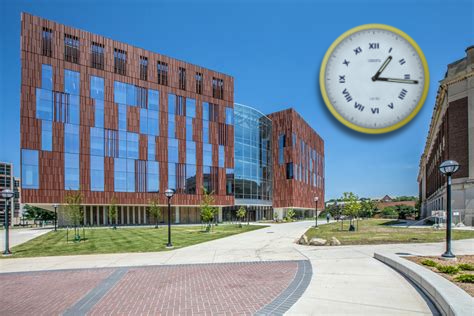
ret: {"hour": 1, "minute": 16}
